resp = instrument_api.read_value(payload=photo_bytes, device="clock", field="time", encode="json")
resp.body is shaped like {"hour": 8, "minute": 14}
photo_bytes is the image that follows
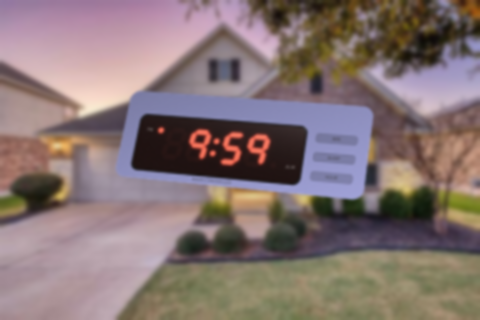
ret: {"hour": 9, "minute": 59}
